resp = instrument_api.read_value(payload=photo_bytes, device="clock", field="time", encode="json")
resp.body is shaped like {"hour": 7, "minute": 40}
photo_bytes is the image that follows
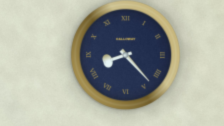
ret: {"hour": 8, "minute": 23}
